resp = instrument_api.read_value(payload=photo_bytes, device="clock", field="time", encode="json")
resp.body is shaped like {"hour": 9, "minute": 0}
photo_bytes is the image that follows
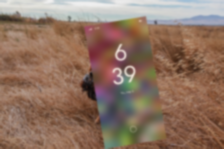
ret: {"hour": 6, "minute": 39}
